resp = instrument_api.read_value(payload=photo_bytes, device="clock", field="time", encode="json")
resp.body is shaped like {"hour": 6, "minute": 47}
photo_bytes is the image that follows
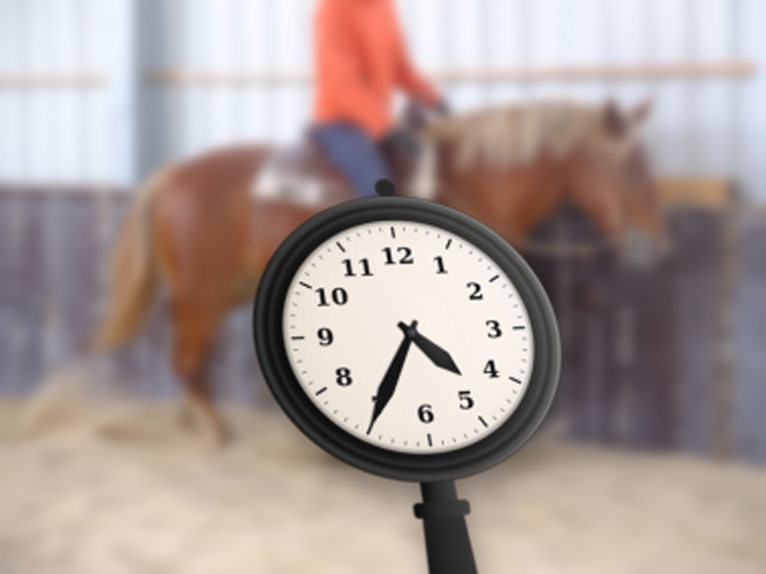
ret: {"hour": 4, "minute": 35}
